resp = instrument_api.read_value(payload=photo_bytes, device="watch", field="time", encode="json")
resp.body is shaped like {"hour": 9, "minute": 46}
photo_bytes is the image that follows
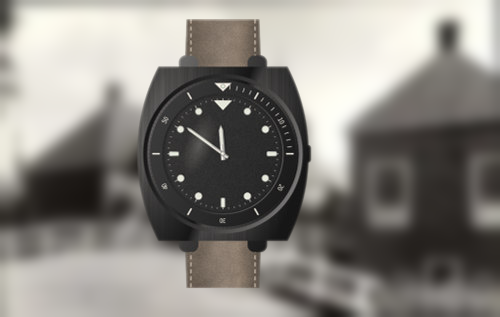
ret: {"hour": 11, "minute": 51}
